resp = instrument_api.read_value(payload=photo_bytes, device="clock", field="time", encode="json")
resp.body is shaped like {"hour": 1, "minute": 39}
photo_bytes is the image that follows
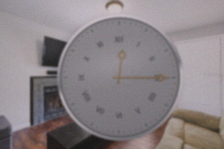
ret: {"hour": 12, "minute": 15}
